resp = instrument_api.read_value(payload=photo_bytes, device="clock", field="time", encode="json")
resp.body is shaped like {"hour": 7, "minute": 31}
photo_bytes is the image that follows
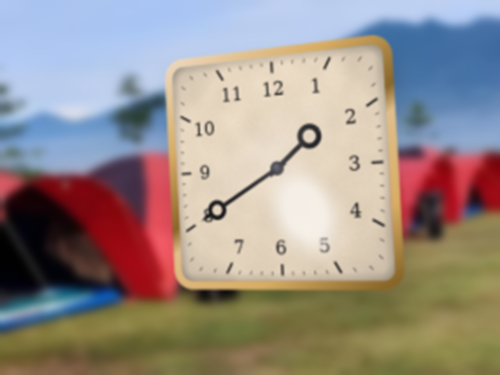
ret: {"hour": 1, "minute": 40}
